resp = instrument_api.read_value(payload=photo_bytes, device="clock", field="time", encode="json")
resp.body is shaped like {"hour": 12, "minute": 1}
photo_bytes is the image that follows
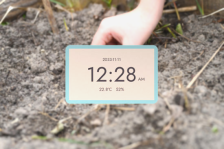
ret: {"hour": 12, "minute": 28}
